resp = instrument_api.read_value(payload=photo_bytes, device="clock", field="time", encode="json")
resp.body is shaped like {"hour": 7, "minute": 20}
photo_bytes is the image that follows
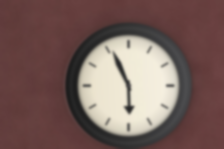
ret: {"hour": 5, "minute": 56}
